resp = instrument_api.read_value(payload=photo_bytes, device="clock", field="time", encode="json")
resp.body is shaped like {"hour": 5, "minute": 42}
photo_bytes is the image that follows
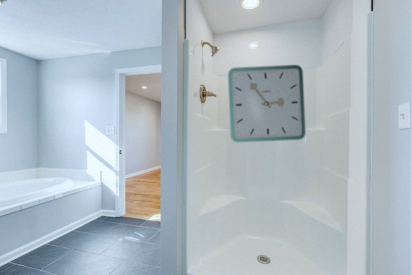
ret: {"hour": 2, "minute": 54}
